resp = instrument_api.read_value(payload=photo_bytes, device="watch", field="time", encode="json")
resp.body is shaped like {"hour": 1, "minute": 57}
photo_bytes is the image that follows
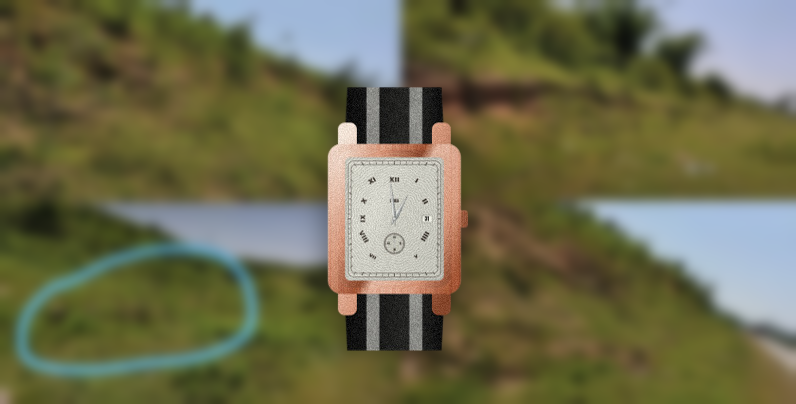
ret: {"hour": 12, "minute": 59}
